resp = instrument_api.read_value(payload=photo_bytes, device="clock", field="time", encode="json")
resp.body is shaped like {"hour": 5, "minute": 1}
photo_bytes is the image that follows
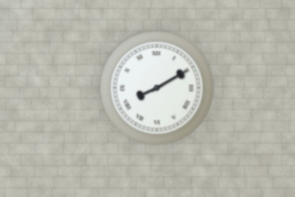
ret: {"hour": 8, "minute": 10}
